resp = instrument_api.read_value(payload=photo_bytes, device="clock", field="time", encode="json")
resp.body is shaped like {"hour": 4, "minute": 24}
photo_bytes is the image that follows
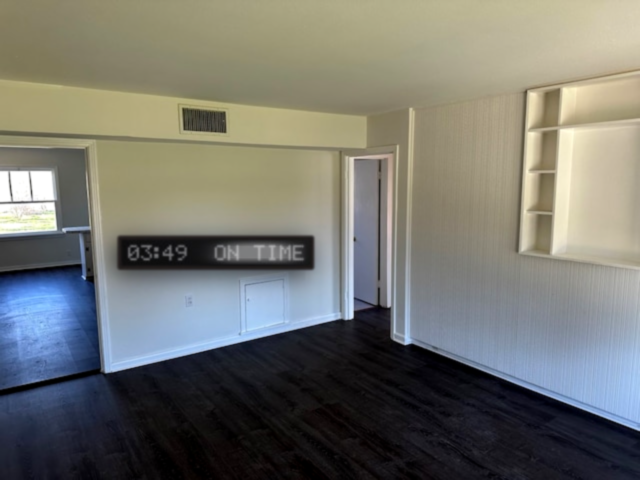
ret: {"hour": 3, "minute": 49}
